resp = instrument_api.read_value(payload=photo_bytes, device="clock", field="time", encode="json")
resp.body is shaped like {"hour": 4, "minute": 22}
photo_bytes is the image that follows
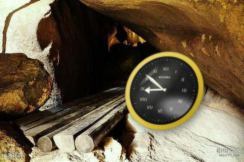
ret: {"hour": 8, "minute": 51}
